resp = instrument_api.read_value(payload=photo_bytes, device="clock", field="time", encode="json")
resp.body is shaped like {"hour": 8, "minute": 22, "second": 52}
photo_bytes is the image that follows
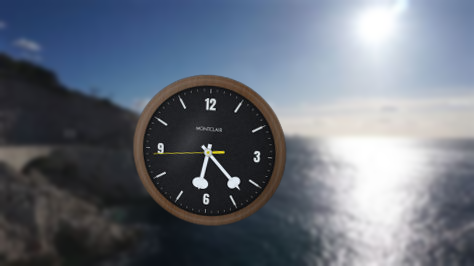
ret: {"hour": 6, "minute": 22, "second": 44}
